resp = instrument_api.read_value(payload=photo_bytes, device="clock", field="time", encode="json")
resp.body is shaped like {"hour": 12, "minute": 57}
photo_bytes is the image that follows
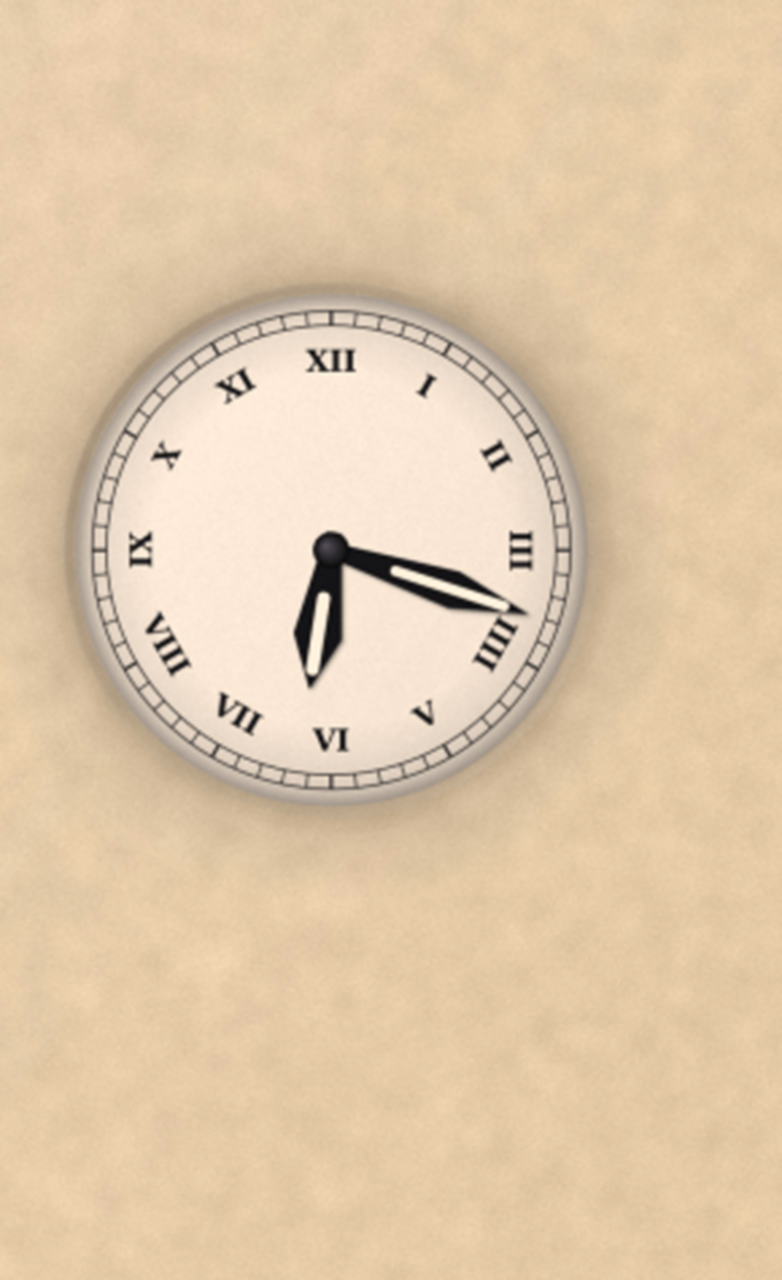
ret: {"hour": 6, "minute": 18}
